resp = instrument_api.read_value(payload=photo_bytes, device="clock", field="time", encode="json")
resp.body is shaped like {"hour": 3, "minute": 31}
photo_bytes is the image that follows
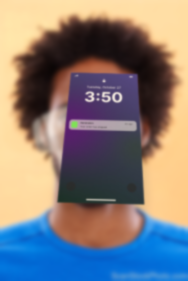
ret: {"hour": 3, "minute": 50}
